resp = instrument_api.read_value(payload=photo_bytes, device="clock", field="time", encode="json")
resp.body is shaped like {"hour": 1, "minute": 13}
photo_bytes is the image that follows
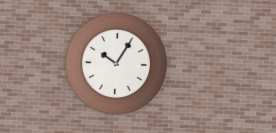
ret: {"hour": 10, "minute": 5}
